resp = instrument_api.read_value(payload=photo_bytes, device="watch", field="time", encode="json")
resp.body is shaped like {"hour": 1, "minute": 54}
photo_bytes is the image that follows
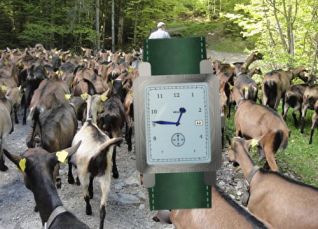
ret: {"hour": 12, "minute": 46}
